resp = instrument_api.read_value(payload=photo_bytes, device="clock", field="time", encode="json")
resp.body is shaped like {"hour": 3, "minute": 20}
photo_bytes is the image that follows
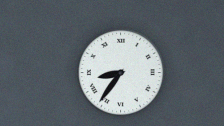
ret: {"hour": 8, "minute": 36}
